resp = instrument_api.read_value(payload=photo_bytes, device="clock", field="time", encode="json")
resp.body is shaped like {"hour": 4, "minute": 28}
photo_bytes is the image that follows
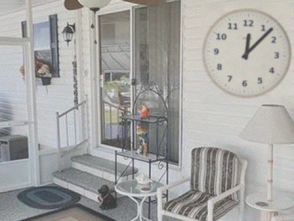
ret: {"hour": 12, "minute": 7}
